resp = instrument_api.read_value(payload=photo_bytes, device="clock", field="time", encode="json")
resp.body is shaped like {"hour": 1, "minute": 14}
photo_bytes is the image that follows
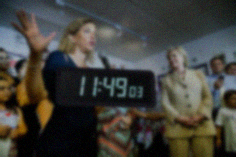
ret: {"hour": 11, "minute": 49}
